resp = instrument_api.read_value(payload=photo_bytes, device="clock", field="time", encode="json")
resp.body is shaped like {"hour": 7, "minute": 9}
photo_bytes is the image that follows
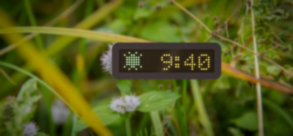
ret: {"hour": 9, "minute": 40}
